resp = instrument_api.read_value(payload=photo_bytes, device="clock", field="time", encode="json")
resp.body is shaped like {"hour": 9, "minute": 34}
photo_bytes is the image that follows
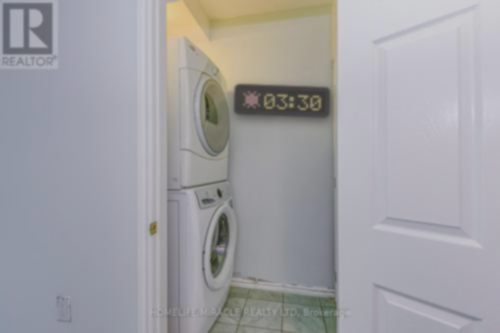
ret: {"hour": 3, "minute": 30}
